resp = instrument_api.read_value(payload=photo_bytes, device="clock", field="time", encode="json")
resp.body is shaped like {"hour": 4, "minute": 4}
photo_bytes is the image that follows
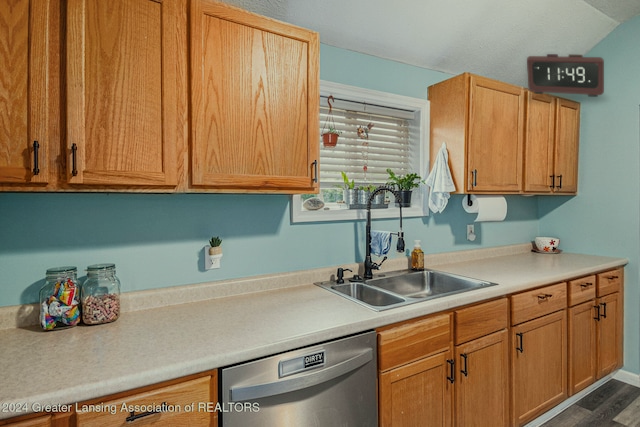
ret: {"hour": 11, "minute": 49}
